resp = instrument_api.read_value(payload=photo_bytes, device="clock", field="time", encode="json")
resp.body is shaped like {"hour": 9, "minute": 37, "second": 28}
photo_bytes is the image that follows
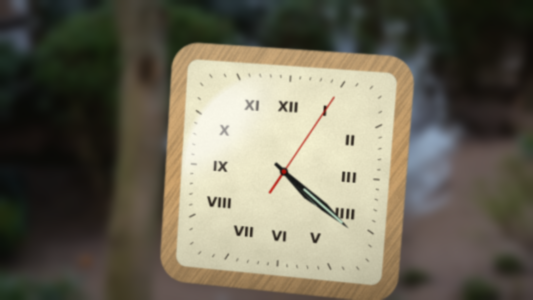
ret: {"hour": 4, "minute": 21, "second": 5}
